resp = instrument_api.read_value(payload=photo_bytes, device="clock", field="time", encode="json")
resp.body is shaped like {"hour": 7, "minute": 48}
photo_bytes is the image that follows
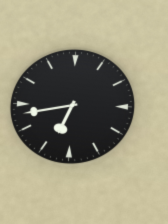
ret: {"hour": 6, "minute": 43}
